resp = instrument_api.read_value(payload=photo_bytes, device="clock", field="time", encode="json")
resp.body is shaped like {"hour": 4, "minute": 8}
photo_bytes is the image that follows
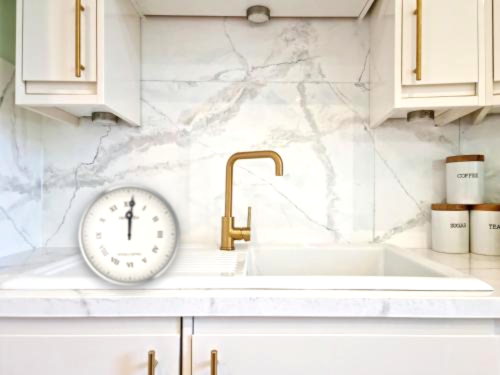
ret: {"hour": 12, "minute": 1}
